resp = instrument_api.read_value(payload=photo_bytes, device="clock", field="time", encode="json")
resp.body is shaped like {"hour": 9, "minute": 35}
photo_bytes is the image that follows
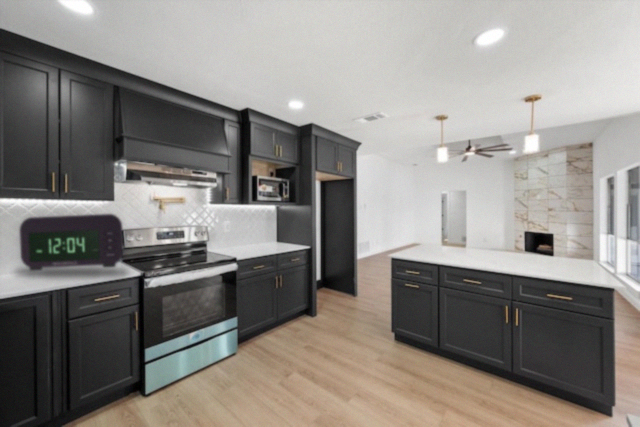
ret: {"hour": 12, "minute": 4}
